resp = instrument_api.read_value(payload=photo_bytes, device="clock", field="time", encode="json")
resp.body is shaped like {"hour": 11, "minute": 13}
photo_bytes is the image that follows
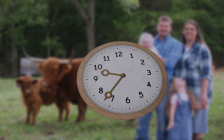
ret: {"hour": 9, "minute": 37}
